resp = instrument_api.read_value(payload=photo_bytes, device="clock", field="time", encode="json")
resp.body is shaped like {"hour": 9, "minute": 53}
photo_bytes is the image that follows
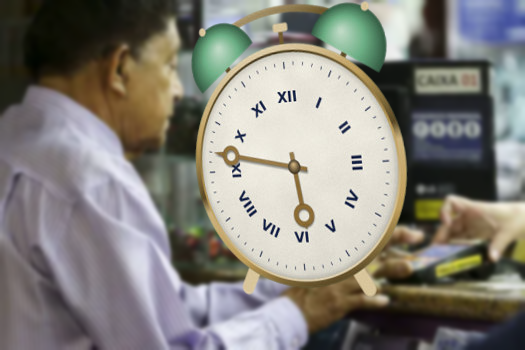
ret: {"hour": 5, "minute": 47}
